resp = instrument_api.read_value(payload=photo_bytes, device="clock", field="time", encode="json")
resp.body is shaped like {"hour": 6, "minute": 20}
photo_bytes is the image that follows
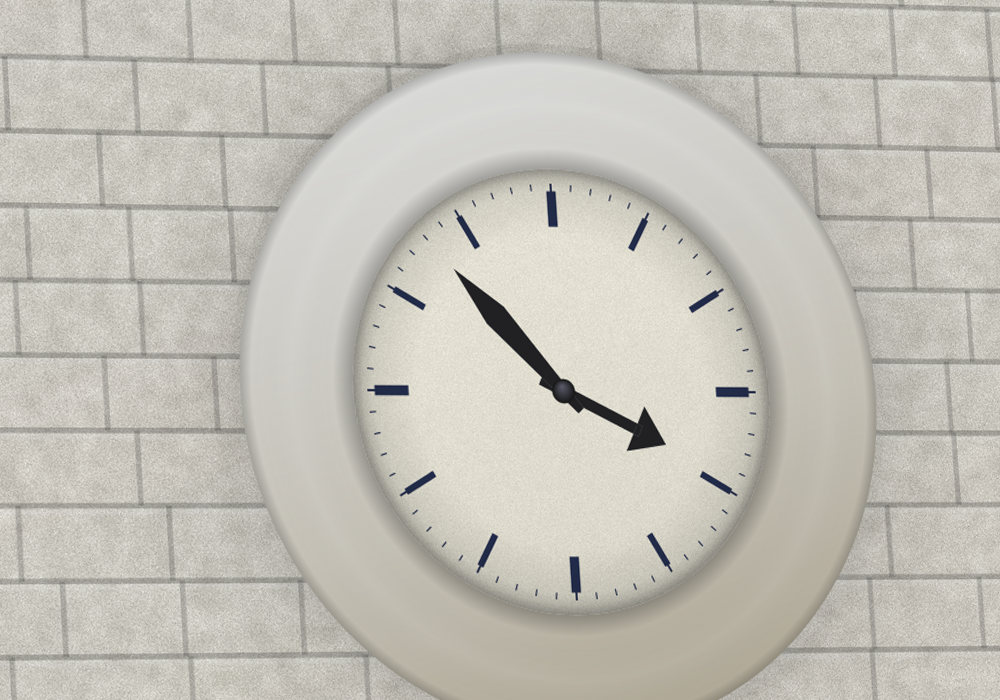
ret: {"hour": 3, "minute": 53}
